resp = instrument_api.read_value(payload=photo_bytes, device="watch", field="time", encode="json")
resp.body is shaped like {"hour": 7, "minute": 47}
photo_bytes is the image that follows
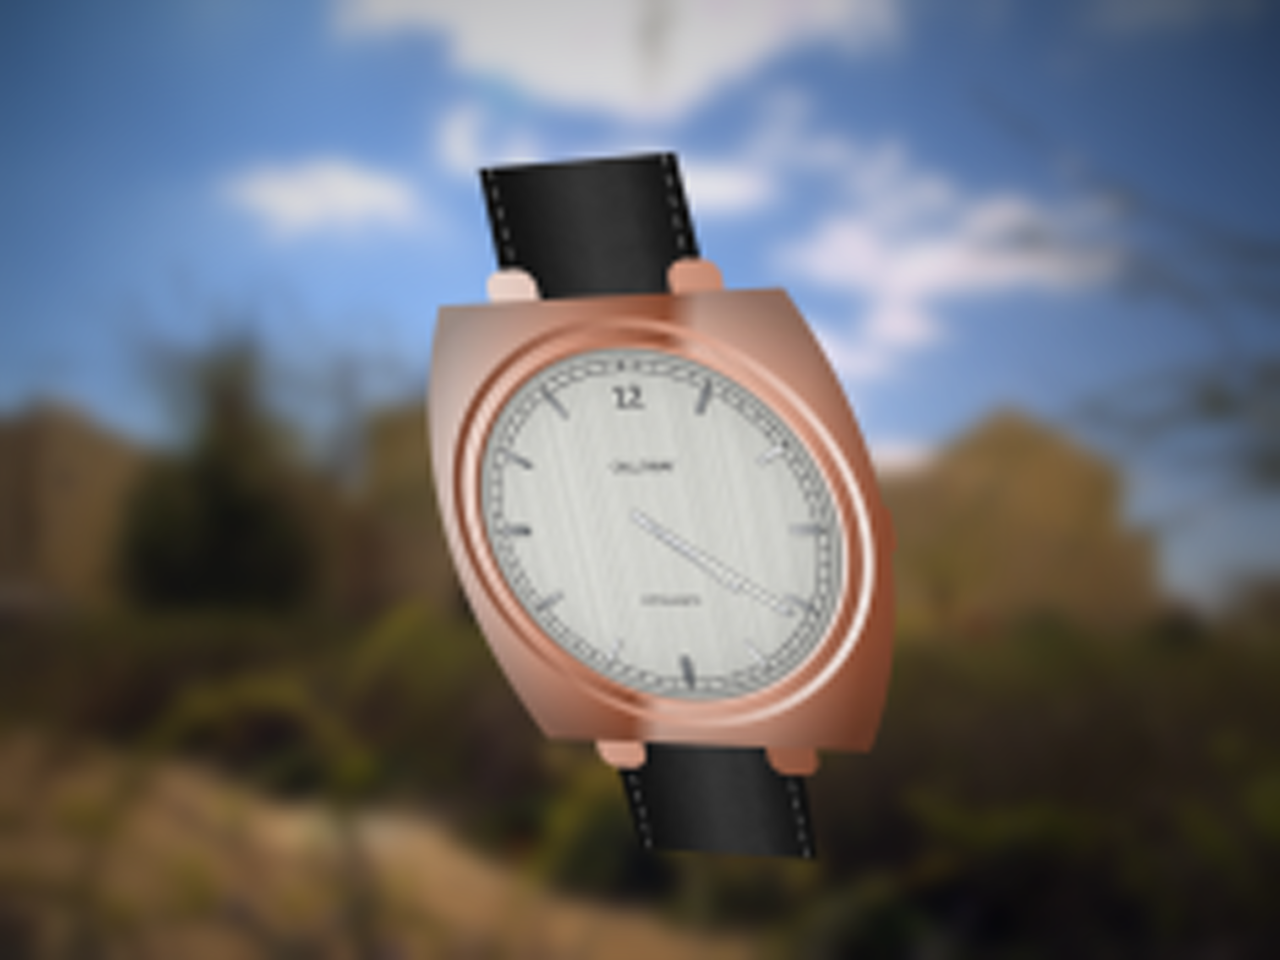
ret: {"hour": 4, "minute": 21}
